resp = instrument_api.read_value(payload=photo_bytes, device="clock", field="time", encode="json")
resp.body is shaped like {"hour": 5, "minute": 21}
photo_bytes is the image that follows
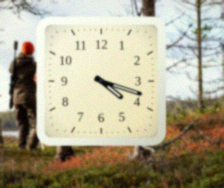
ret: {"hour": 4, "minute": 18}
